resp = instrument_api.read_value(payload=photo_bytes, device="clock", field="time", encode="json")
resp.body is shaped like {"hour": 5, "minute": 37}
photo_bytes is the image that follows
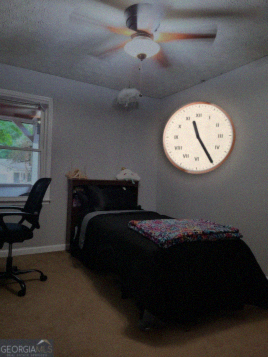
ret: {"hour": 11, "minute": 25}
